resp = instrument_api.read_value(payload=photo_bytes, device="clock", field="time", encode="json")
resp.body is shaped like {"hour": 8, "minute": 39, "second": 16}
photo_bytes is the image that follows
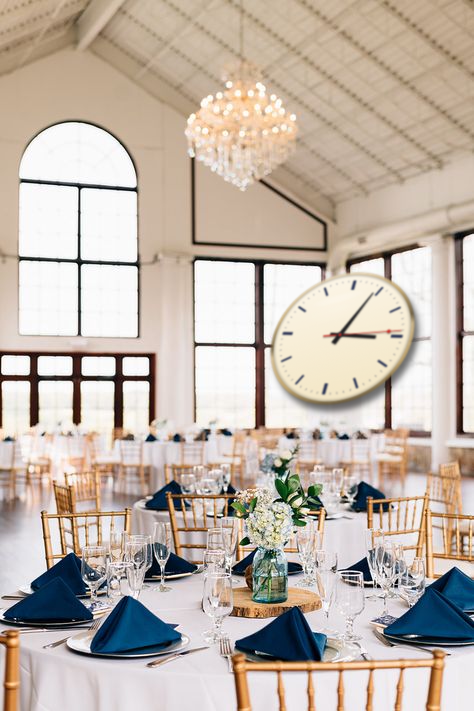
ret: {"hour": 3, "minute": 4, "second": 14}
